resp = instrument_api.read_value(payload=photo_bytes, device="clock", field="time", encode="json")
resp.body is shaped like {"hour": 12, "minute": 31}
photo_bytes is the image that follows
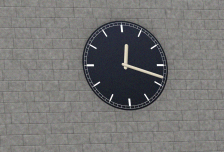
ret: {"hour": 12, "minute": 18}
